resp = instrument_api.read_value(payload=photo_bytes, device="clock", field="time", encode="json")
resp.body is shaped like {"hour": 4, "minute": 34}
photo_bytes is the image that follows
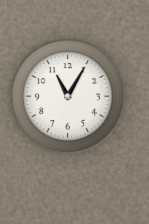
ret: {"hour": 11, "minute": 5}
